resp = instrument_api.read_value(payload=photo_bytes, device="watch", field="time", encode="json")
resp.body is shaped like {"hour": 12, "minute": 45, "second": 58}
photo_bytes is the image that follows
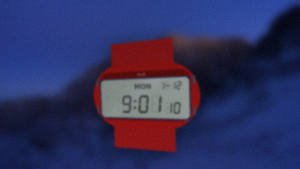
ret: {"hour": 9, "minute": 1, "second": 10}
